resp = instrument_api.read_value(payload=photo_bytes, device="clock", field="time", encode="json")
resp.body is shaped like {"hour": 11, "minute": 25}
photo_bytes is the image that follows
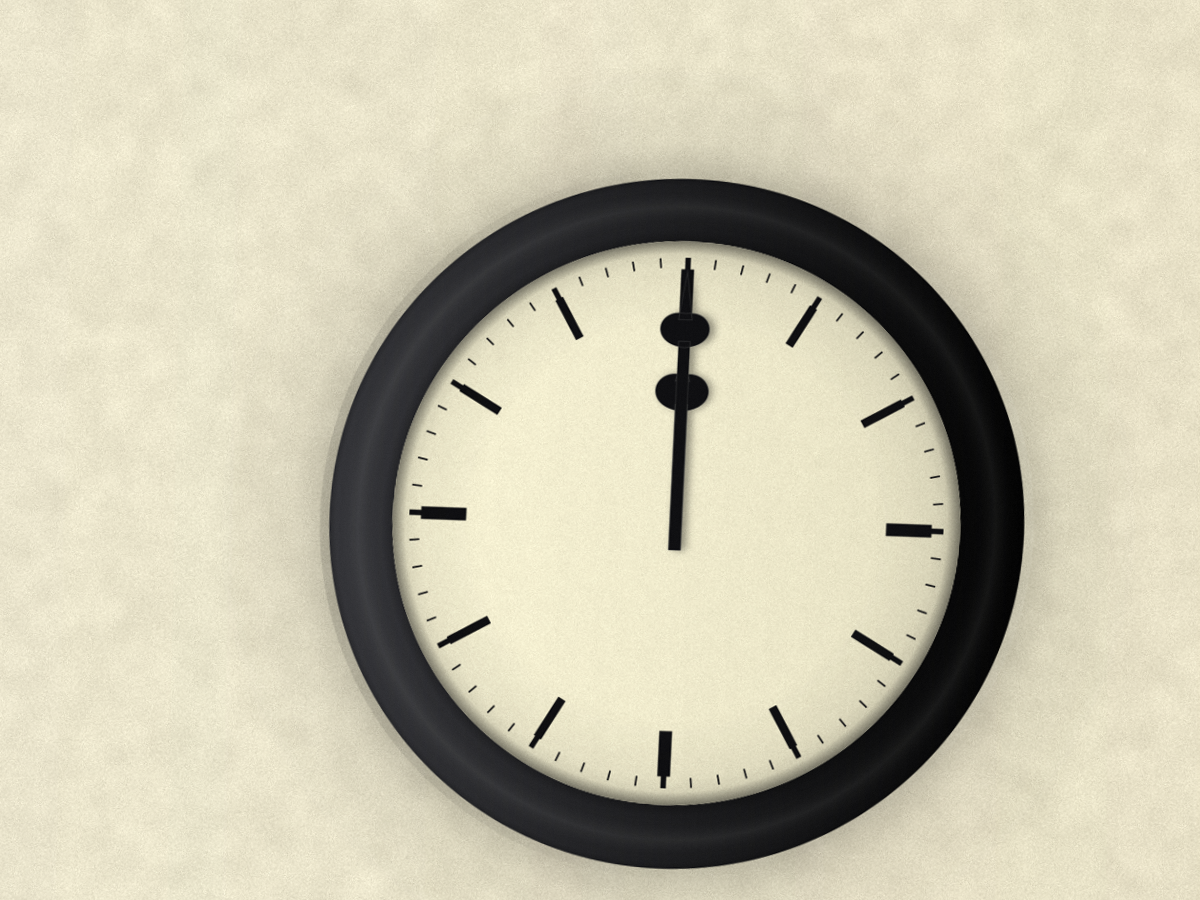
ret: {"hour": 12, "minute": 0}
